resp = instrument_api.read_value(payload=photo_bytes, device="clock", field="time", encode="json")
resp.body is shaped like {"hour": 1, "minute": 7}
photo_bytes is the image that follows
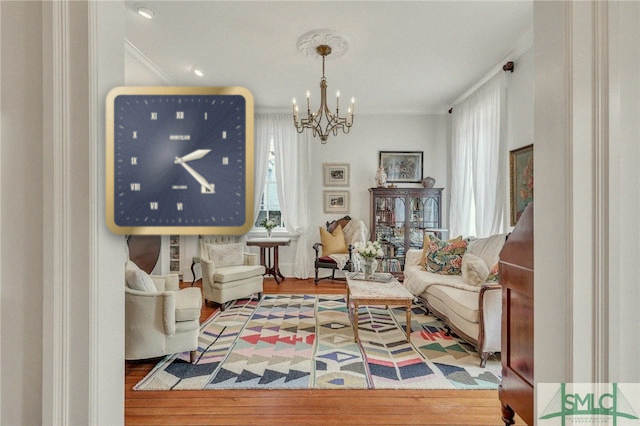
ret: {"hour": 2, "minute": 22}
